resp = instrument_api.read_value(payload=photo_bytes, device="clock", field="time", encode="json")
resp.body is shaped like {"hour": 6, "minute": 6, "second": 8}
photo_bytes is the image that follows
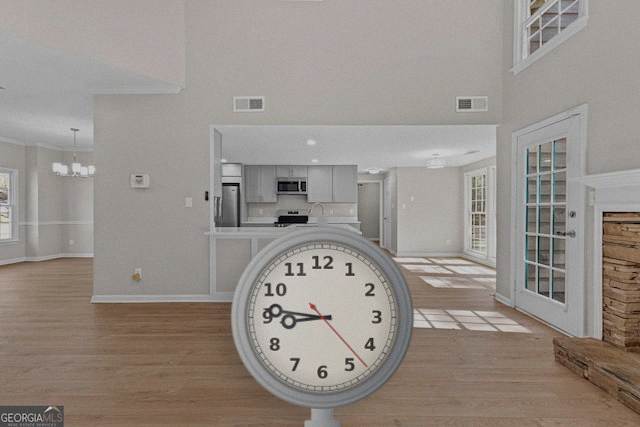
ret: {"hour": 8, "minute": 46, "second": 23}
